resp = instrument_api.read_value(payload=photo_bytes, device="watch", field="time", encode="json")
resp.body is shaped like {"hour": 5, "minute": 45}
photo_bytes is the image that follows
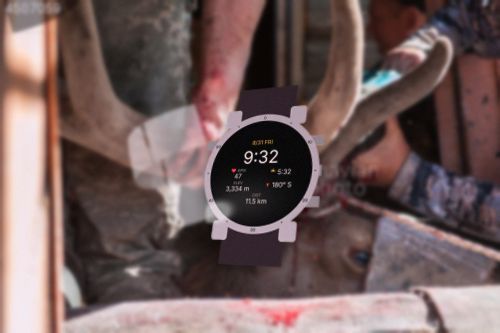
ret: {"hour": 9, "minute": 32}
